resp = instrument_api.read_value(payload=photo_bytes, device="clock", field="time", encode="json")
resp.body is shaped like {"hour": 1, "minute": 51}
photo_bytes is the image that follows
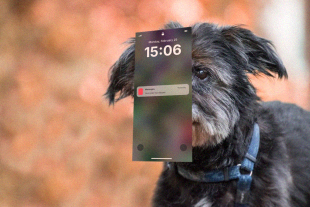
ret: {"hour": 15, "minute": 6}
